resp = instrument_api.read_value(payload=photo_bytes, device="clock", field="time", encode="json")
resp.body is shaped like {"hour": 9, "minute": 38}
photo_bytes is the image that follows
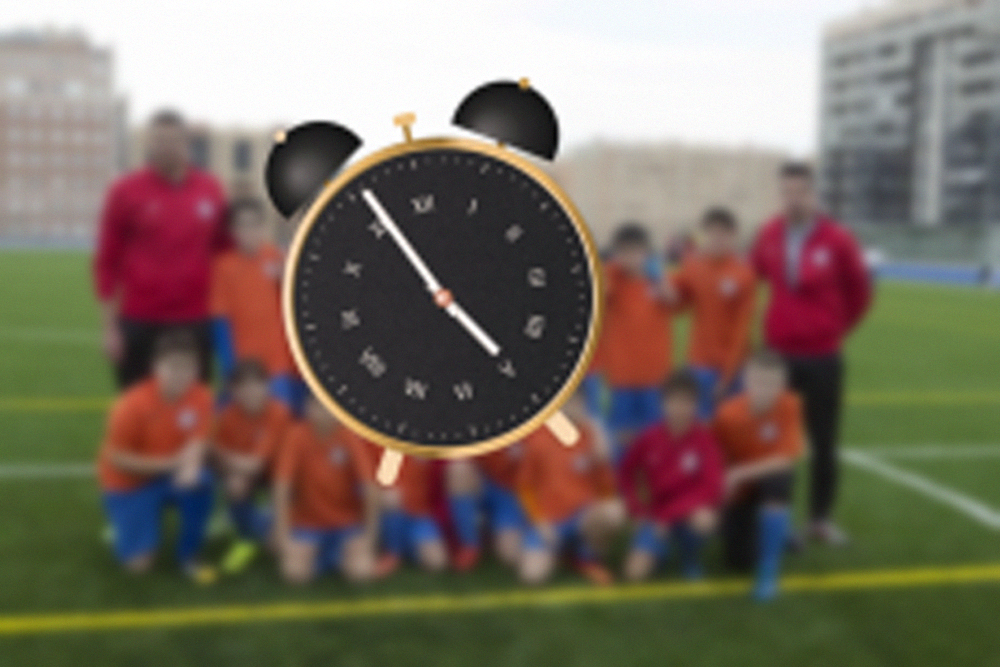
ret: {"hour": 4, "minute": 56}
